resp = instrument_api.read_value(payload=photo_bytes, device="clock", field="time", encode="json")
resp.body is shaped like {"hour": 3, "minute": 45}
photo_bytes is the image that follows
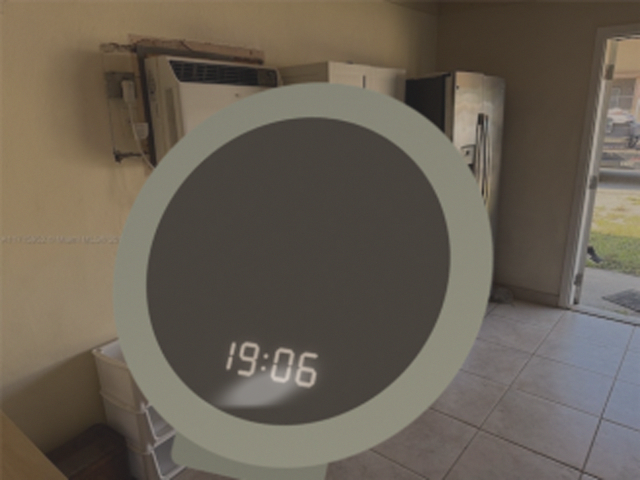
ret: {"hour": 19, "minute": 6}
